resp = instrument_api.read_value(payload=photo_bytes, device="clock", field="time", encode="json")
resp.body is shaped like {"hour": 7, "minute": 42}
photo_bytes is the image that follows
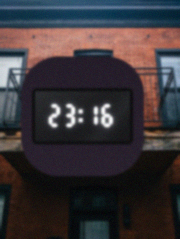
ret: {"hour": 23, "minute": 16}
